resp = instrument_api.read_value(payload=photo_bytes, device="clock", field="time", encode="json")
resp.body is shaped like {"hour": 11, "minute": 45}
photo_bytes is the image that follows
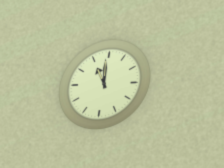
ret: {"hour": 10, "minute": 59}
